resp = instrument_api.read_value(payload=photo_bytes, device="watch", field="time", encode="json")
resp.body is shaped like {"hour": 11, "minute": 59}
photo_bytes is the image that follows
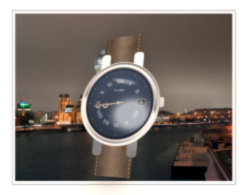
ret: {"hour": 8, "minute": 44}
